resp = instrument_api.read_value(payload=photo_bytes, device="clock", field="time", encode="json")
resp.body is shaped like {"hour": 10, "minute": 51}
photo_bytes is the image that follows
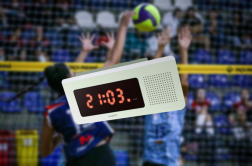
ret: {"hour": 21, "minute": 3}
